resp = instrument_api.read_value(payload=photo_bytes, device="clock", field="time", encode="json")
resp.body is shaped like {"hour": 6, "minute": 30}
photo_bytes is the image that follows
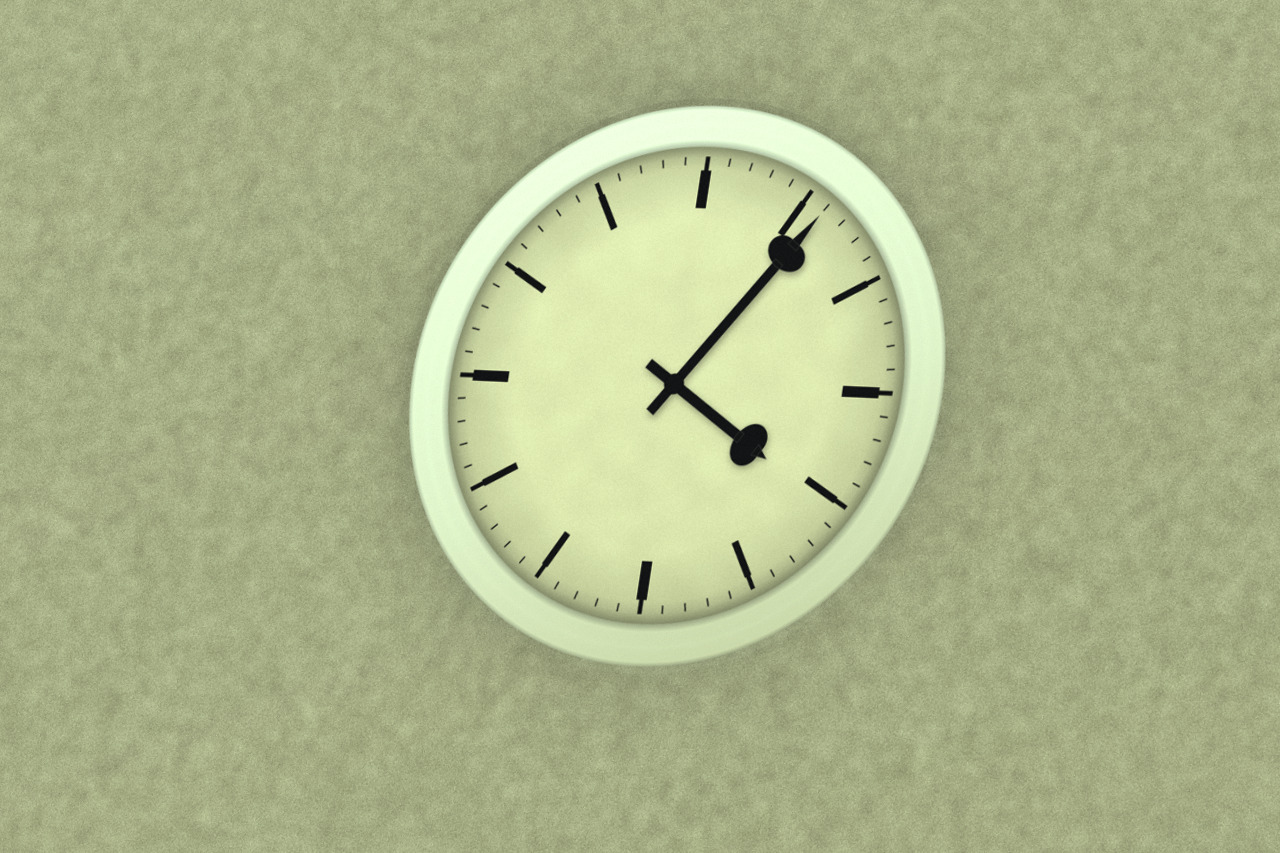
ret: {"hour": 4, "minute": 6}
